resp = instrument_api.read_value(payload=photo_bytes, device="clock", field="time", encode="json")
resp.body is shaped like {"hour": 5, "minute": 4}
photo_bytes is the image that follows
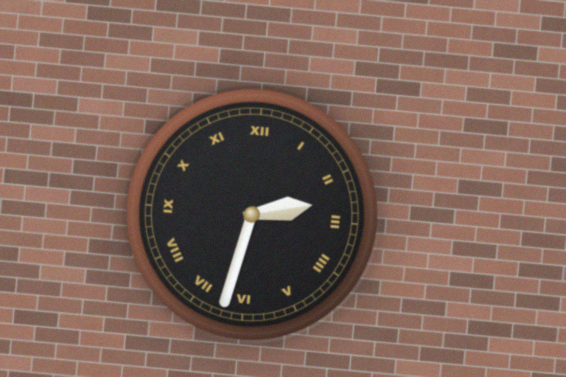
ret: {"hour": 2, "minute": 32}
